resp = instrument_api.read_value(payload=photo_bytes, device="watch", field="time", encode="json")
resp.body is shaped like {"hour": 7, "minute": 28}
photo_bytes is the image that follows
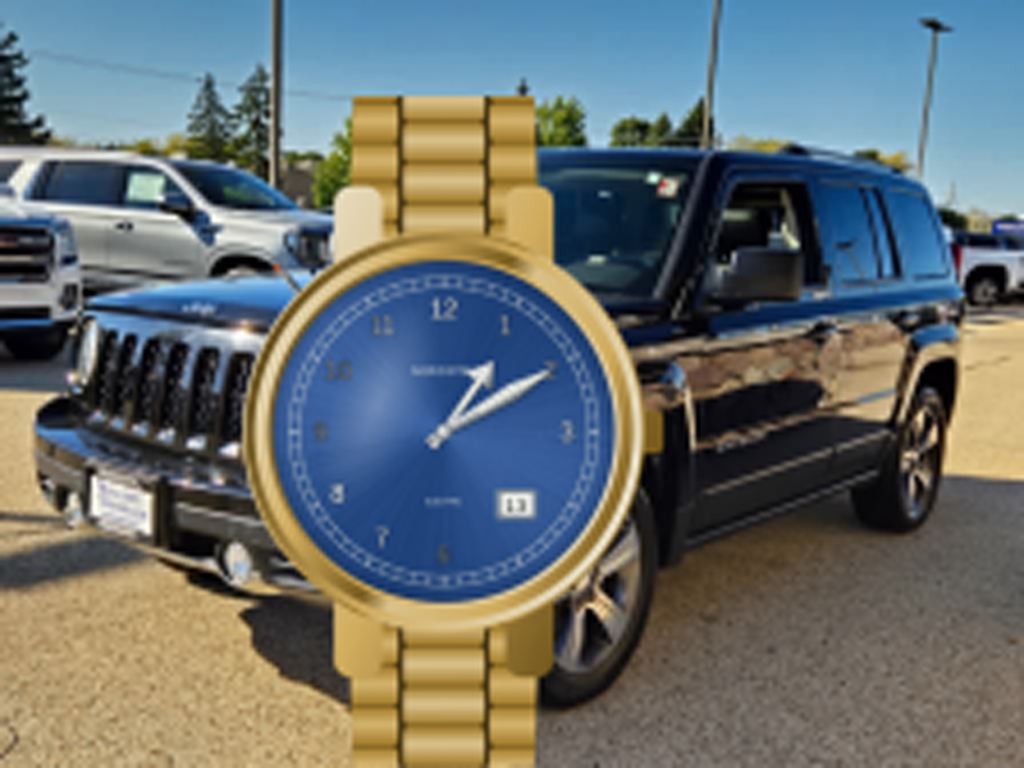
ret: {"hour": 1, "minute": 10}
